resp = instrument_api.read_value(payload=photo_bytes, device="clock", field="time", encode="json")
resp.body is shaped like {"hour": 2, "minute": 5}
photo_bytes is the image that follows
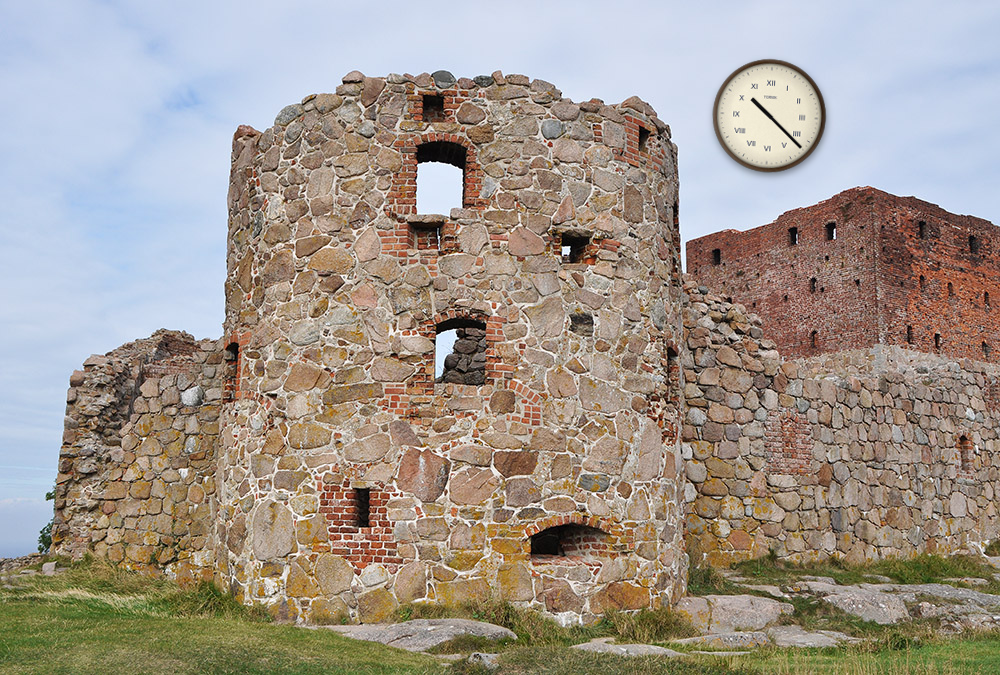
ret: {"hour": 10, "minute": 22}
